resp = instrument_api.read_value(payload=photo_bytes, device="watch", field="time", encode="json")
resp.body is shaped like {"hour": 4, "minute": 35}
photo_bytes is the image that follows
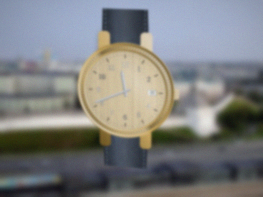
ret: {"hour": 11, "minute": 41}
